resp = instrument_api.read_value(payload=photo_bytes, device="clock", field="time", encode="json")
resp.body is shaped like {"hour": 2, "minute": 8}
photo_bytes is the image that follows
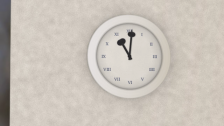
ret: {"hour": 11, "minute": 1}
